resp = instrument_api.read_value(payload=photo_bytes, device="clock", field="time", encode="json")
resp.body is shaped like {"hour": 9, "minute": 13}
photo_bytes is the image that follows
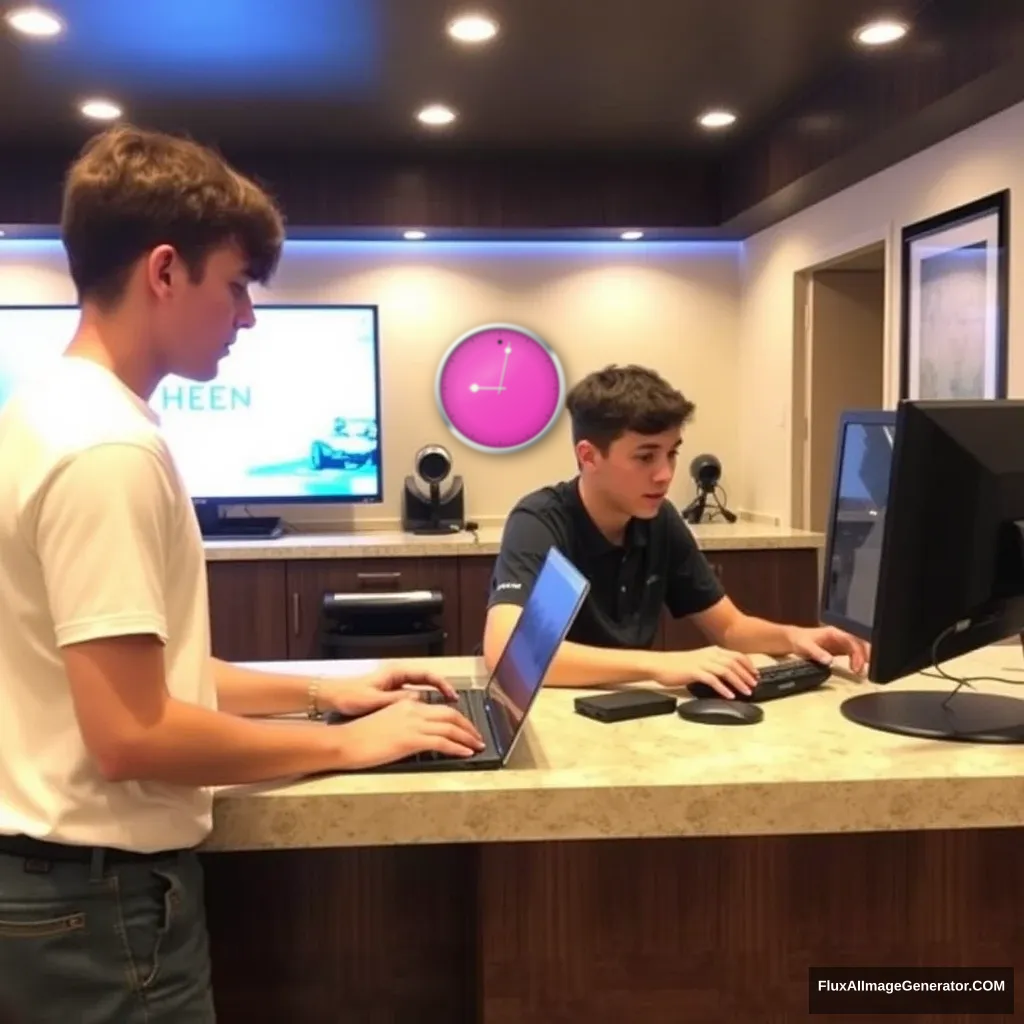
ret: {"hour": 9, "minute": 2}
